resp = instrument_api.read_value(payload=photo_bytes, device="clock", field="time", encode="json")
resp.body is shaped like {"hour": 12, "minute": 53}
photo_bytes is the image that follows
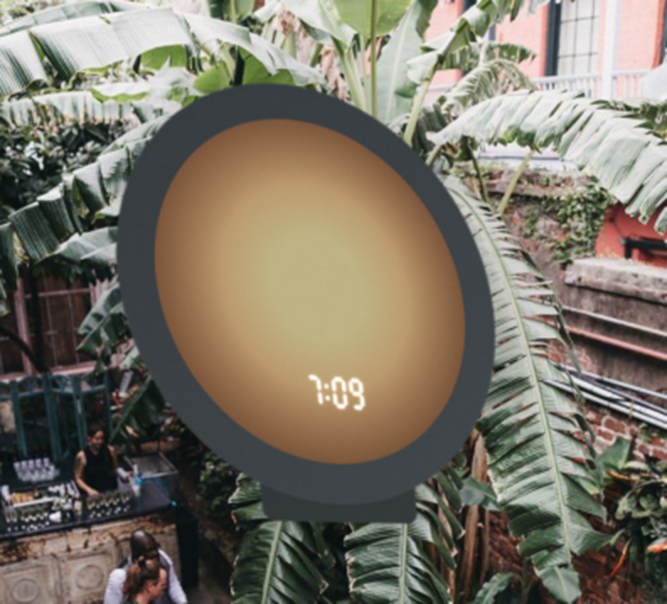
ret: {"hour": 7, "minute": 9}
